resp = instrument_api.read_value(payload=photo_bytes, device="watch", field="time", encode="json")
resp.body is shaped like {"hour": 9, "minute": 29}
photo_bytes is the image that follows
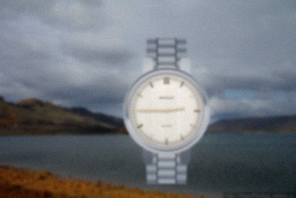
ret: {"hour": 2, "minute": 45}
